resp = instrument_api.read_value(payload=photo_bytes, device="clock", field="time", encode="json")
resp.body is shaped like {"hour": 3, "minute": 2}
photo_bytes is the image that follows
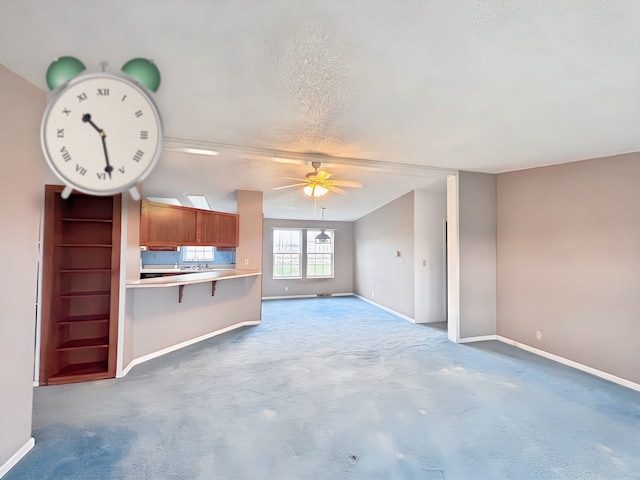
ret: {"hour": 10, "minute": 28}
